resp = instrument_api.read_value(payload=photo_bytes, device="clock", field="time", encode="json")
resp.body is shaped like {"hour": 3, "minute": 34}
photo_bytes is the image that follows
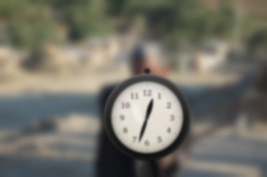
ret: {"hour": 12, "minute": 33}
